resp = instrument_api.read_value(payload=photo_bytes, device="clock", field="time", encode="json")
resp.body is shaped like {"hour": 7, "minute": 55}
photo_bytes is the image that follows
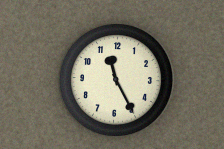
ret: {"hour": 11, "minute": 25}
